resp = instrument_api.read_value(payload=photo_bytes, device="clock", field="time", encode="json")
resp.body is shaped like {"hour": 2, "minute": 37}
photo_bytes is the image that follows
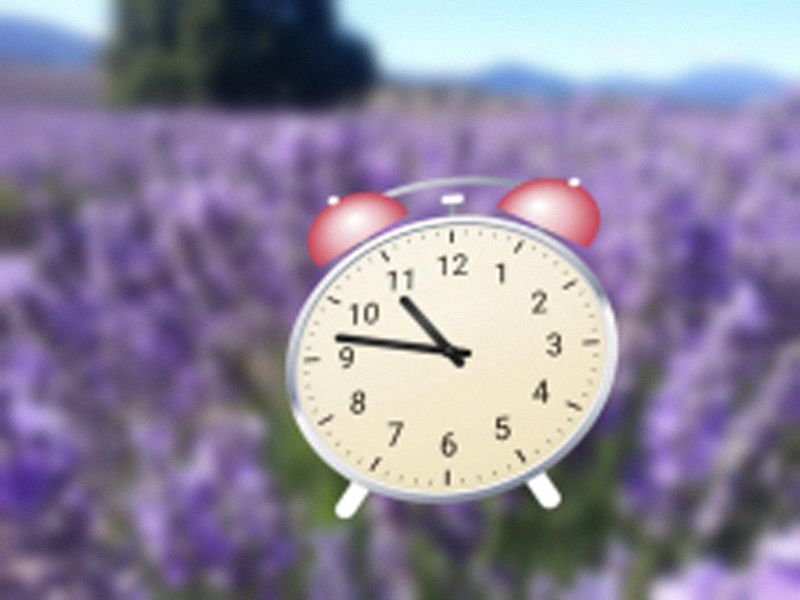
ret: {"hour": 10, "minute": 47}
